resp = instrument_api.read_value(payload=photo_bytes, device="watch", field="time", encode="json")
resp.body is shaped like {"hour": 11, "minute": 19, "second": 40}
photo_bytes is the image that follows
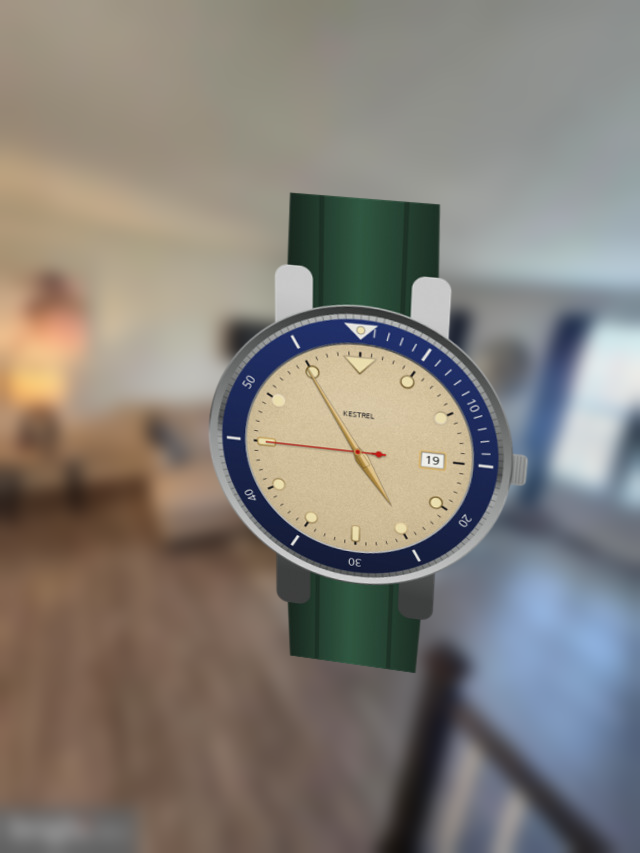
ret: {"hour": 4, "minute": 54, "second": 45}
